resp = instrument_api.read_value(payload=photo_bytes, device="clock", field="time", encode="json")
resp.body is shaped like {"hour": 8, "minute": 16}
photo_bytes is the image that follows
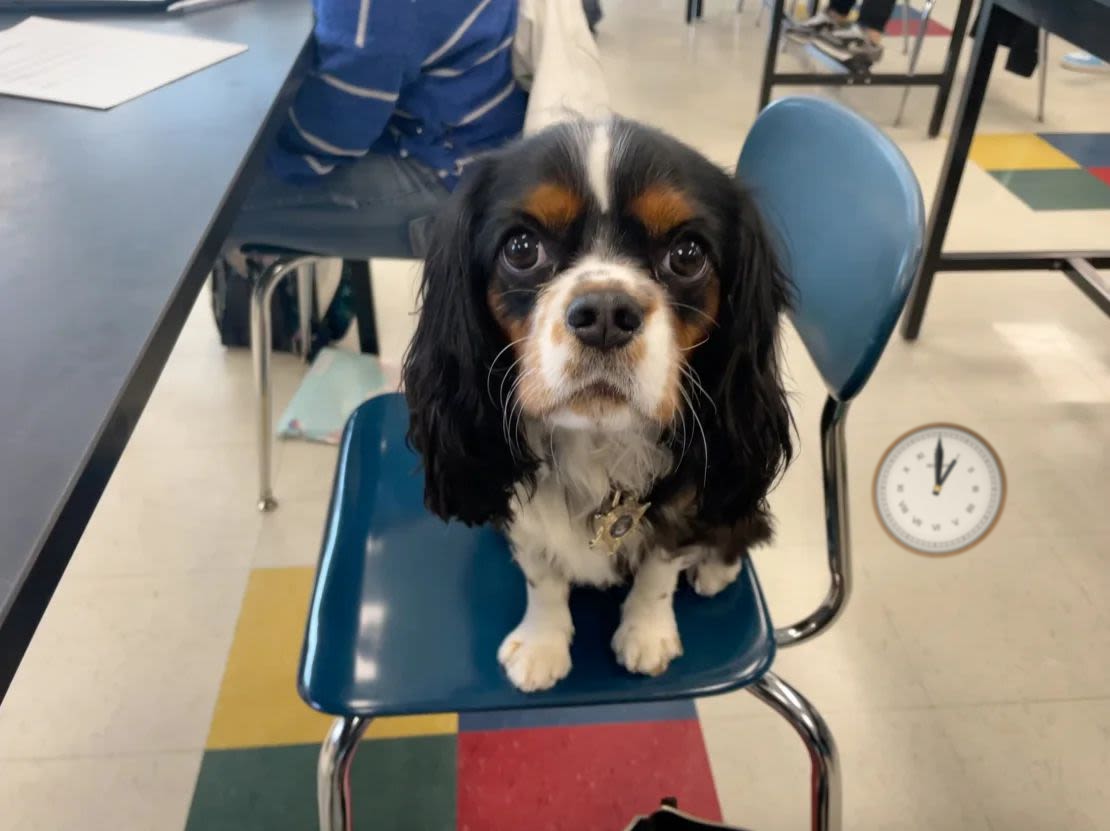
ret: {"hour": 1, "minute": 0}
